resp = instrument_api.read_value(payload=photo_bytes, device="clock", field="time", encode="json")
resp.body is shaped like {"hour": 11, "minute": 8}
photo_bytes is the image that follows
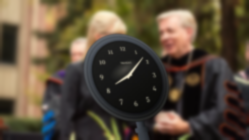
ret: {"hour": 8, "minute": 8}
